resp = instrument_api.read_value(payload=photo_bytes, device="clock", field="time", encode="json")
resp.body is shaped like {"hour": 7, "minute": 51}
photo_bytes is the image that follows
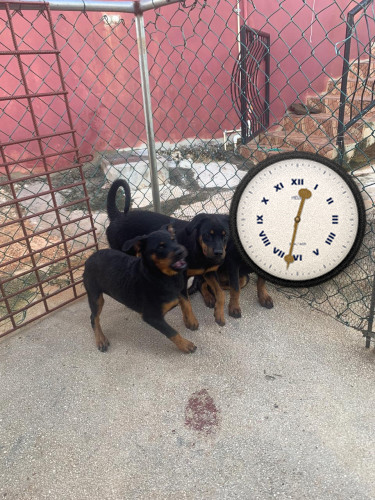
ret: {"hour": 12, "minute": 32}
